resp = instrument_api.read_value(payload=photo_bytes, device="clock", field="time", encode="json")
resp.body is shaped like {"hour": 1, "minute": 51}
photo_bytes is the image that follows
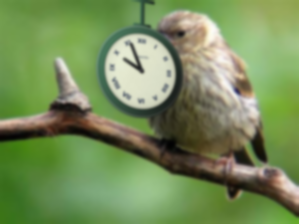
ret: {"hour": 9, "minute": 56}
